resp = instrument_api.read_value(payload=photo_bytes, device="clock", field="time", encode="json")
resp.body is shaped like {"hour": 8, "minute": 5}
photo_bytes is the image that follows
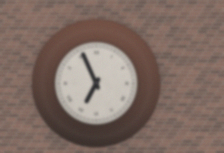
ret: {"hour": 6, "minute": 56}
